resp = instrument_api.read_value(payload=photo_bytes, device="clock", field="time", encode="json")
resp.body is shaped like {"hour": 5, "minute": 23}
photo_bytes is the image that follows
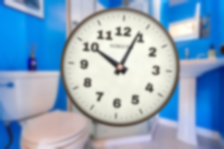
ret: {"hour": 10, "minute": 4}
